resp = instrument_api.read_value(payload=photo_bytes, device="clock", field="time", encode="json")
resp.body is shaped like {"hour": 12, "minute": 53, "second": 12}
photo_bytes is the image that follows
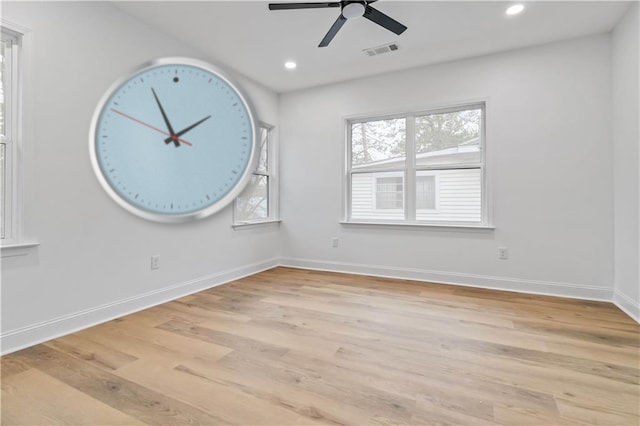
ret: {"hour": 1, "minute": 55, "second": 49}
